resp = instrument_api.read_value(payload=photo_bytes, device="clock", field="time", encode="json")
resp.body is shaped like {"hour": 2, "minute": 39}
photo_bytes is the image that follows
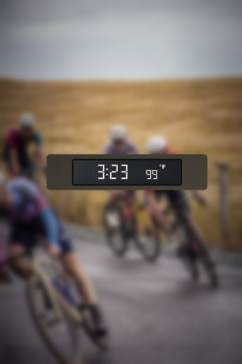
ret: {"hour": 3, "minute": 23}
